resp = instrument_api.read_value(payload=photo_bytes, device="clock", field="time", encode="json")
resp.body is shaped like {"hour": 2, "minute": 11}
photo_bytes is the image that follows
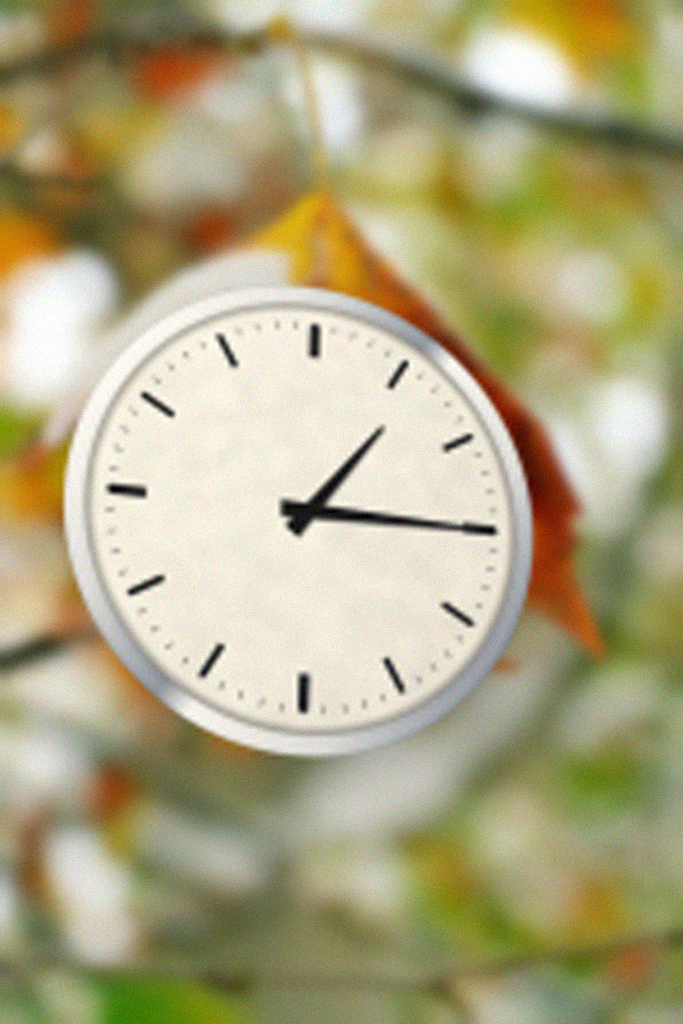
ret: {"hour": 1, "minute": 15}
